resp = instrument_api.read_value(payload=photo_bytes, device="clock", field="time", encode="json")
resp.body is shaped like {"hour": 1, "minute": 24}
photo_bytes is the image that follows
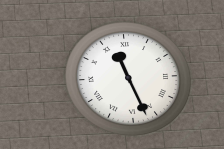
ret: {"hour": 11, "minute": 27}
